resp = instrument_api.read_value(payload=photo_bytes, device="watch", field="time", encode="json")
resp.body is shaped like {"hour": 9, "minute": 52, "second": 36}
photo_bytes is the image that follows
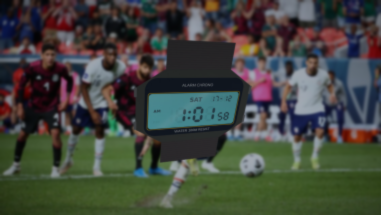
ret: {"hour": 1, "minute": 1, "second": 58}
